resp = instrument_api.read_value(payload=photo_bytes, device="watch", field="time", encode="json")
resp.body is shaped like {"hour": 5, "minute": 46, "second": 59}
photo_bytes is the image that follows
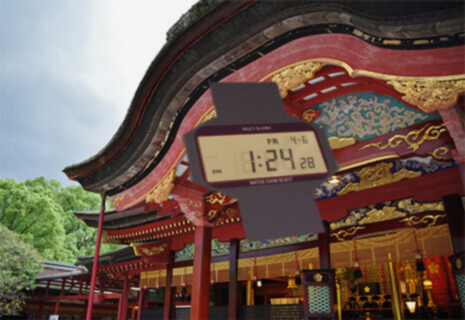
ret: {"hour": 1, "minute": 24, "second": 28}
